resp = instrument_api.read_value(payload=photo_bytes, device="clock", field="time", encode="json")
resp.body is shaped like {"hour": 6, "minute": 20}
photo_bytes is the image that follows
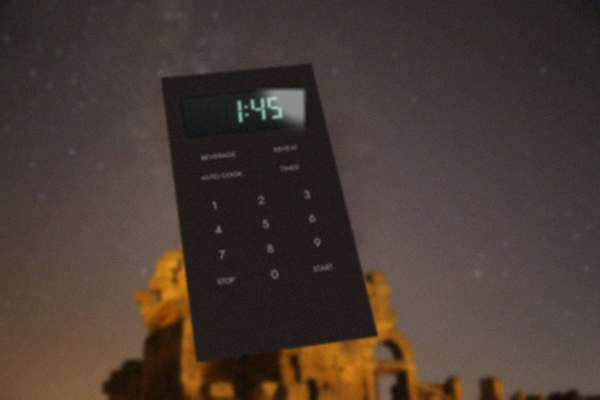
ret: {"hour": 1, "minute": 45}
